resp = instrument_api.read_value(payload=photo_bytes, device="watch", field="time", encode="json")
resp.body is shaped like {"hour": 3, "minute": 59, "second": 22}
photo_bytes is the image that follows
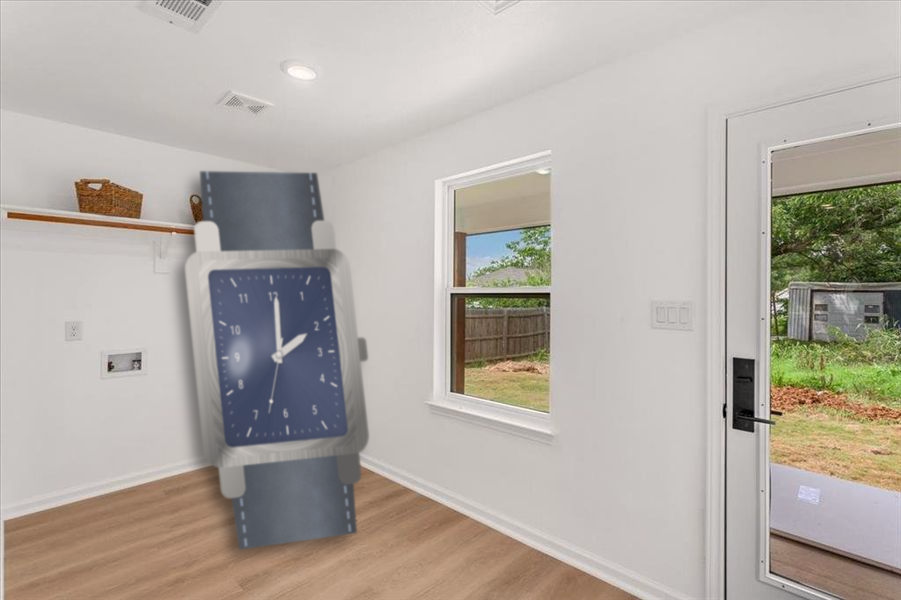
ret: {"hour": 2, "minute": 0, "second": 33}
